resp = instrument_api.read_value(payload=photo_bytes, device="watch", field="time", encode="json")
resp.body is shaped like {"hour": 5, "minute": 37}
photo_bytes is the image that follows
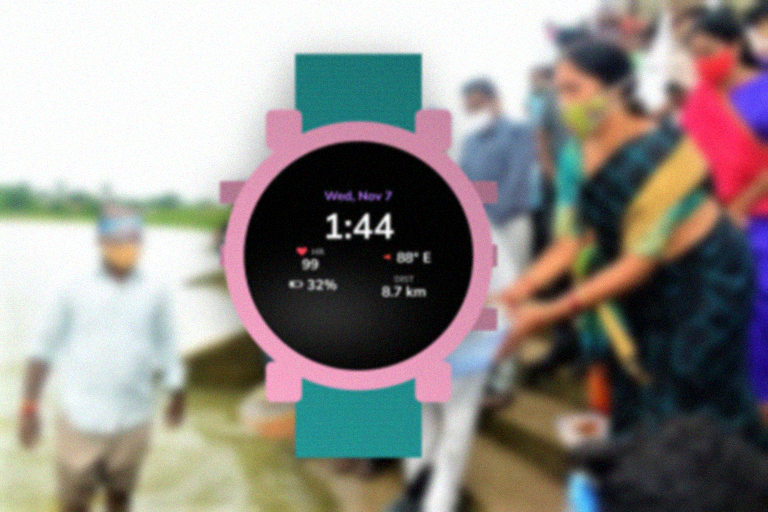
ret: {"hour": 1, "minute": 44}
